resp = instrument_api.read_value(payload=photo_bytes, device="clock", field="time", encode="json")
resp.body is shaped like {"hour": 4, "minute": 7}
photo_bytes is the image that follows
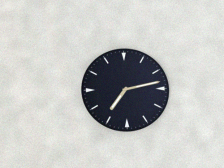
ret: {"hour": 7, "minute": 13}
